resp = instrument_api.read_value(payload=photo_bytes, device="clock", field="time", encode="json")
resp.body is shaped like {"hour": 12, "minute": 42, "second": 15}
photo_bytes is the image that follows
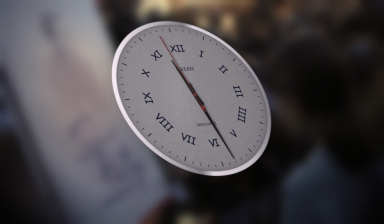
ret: {"hour": 11, "minute": 27, "second": 58}
